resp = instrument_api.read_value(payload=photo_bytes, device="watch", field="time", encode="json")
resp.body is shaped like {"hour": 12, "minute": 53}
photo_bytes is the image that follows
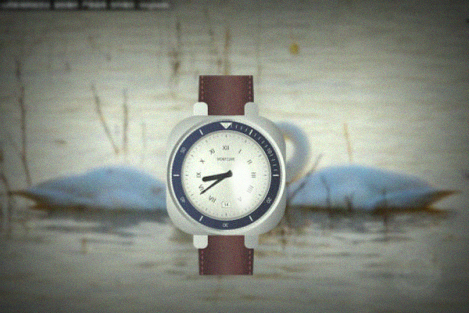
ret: {"hour": 8, "minute": 39}
